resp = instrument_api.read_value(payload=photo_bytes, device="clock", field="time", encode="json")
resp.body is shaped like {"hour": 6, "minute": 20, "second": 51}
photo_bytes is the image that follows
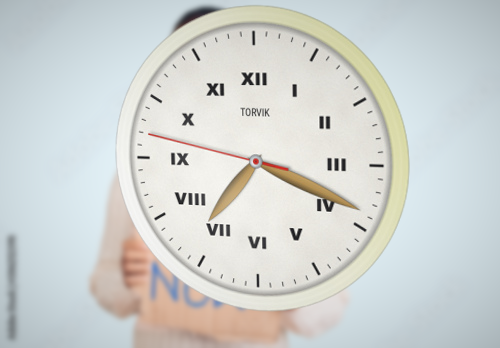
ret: {"hour": 7, "minute": 18, "second": 47}
